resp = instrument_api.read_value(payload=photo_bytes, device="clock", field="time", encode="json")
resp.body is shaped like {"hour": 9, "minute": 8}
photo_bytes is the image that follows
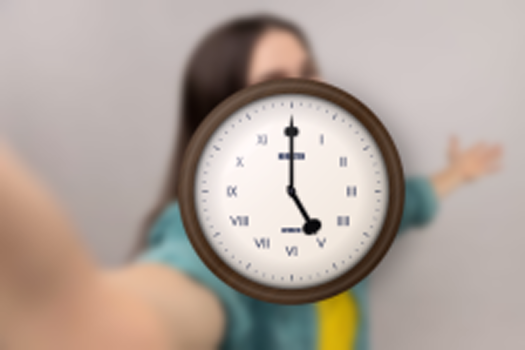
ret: {"hour": 5, "minute": 0}
